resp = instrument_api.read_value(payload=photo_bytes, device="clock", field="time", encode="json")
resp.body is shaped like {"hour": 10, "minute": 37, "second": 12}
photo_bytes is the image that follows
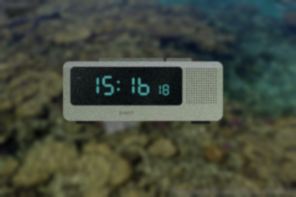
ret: {"hour": 15, "minute": 16, "second": 18}
